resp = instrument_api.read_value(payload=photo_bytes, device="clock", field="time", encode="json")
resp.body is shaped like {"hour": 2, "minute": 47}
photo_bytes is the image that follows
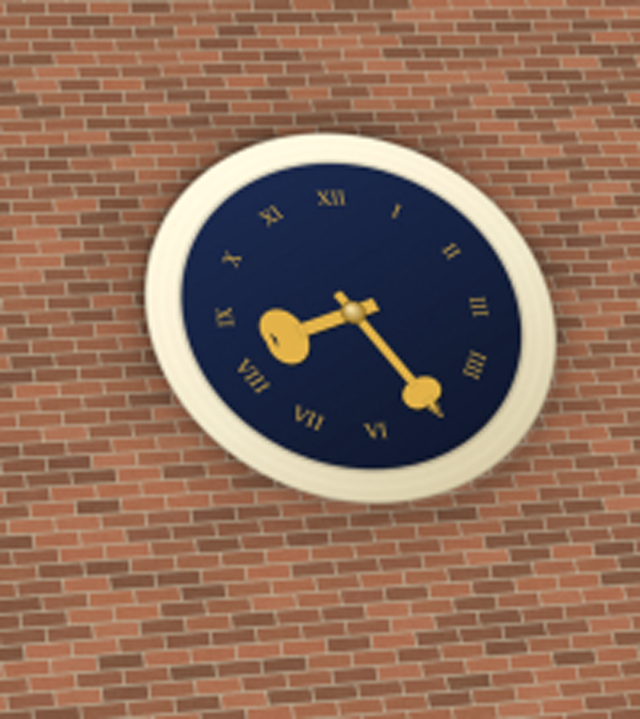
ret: {"hour": 8, "minute": 25}
